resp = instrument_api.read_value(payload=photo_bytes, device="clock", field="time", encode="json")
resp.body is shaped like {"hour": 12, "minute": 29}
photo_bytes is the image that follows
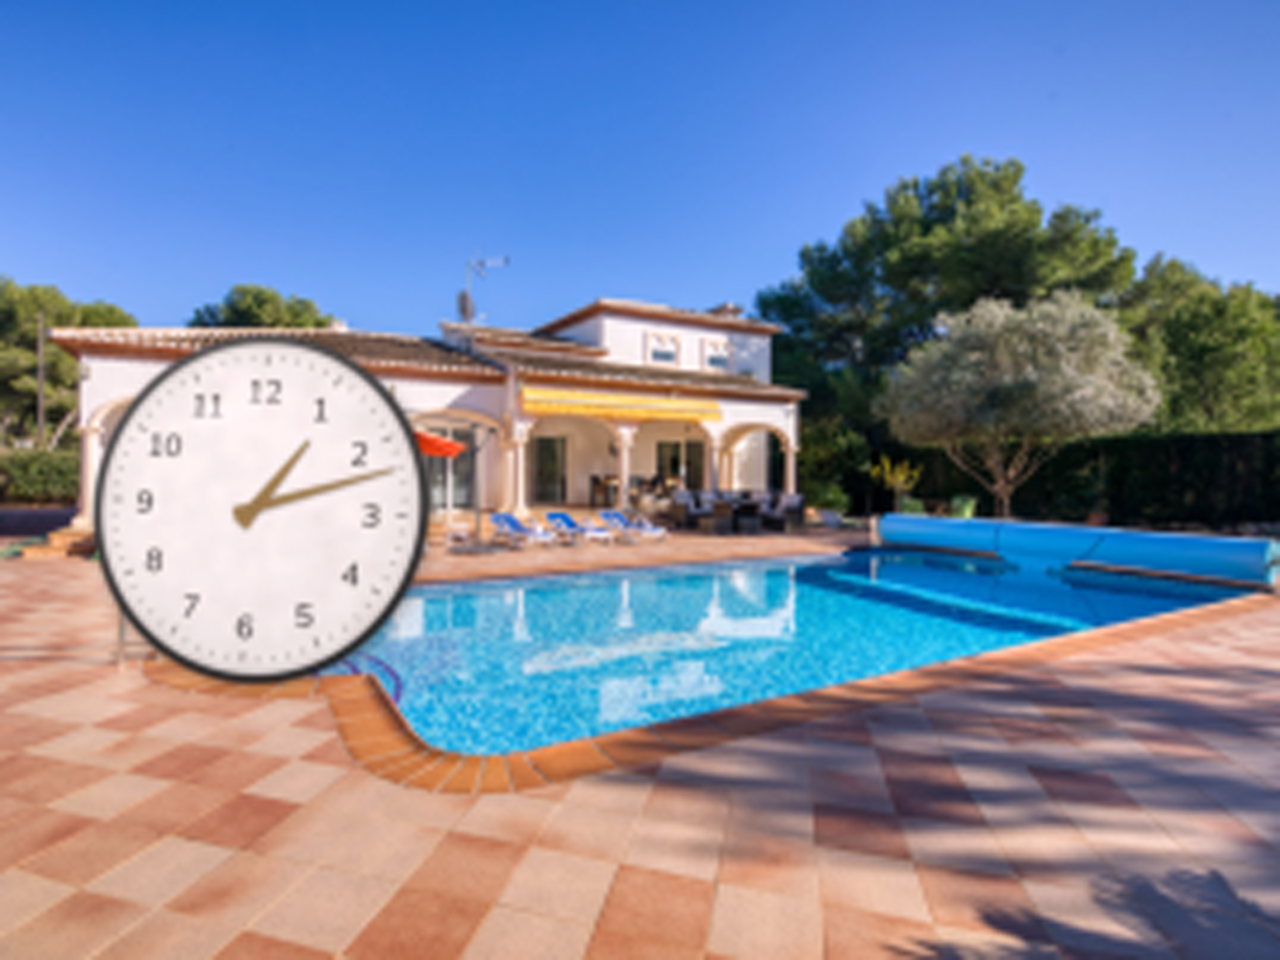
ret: {"hour": 1, "minute": 12}
